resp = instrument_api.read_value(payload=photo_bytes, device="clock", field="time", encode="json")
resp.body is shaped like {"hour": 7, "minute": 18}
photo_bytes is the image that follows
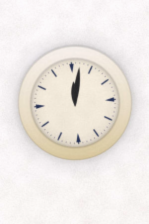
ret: {"hour": 12, "minute": 2}
